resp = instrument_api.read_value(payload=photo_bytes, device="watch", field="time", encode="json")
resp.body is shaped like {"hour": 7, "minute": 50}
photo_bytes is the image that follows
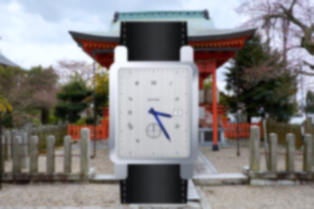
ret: {"hour": 3, "minute": 25}
